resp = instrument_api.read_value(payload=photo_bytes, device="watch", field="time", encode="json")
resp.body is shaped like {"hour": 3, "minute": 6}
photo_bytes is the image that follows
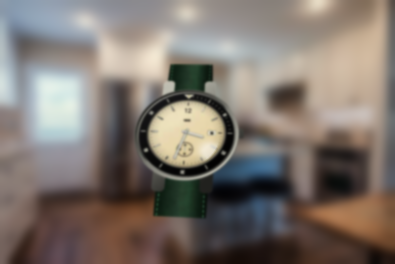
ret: {"hour": 3, "minute": 33}
